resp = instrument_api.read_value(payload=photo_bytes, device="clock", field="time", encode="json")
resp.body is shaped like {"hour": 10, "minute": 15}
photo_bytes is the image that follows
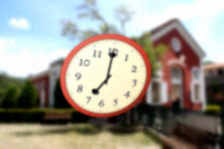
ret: {"hour": 7, "minute": 0}
